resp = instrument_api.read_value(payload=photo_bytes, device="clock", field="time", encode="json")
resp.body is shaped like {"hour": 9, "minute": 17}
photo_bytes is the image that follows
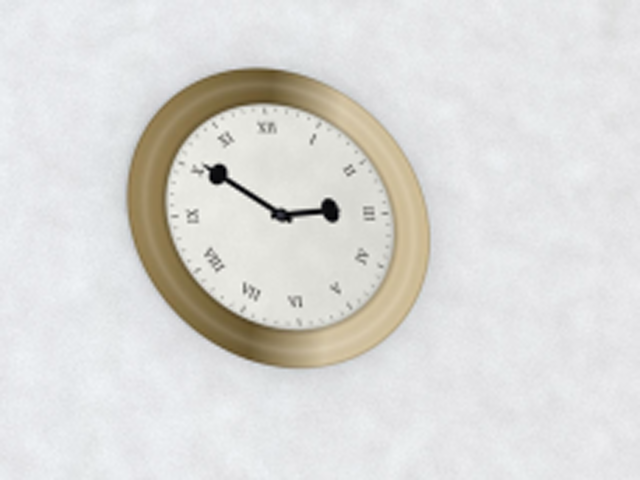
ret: {"hour": 2, "minute": 51}
